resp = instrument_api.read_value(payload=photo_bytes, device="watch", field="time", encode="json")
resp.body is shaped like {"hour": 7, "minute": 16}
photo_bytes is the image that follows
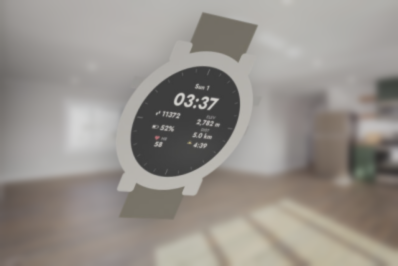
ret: {"hour": 3, "minute": 37}
